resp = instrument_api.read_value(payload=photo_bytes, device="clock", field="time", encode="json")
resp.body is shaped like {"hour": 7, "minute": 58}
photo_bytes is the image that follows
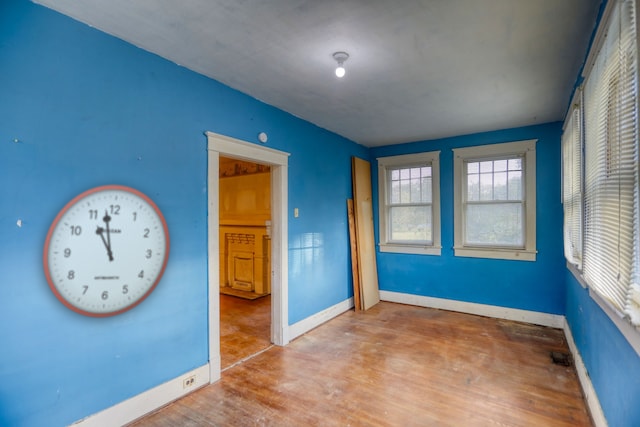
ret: {"hour": 10, "minute": 58}
